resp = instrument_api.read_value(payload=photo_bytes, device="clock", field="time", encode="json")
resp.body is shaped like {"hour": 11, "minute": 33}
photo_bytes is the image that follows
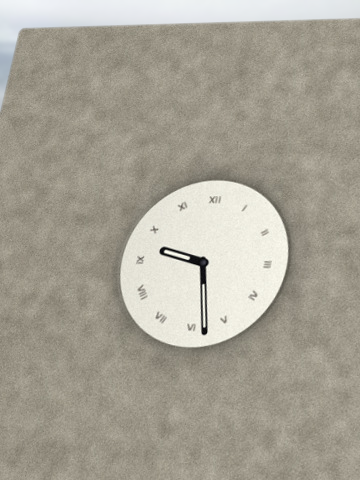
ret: {"hour": 9, "minute": 28}
